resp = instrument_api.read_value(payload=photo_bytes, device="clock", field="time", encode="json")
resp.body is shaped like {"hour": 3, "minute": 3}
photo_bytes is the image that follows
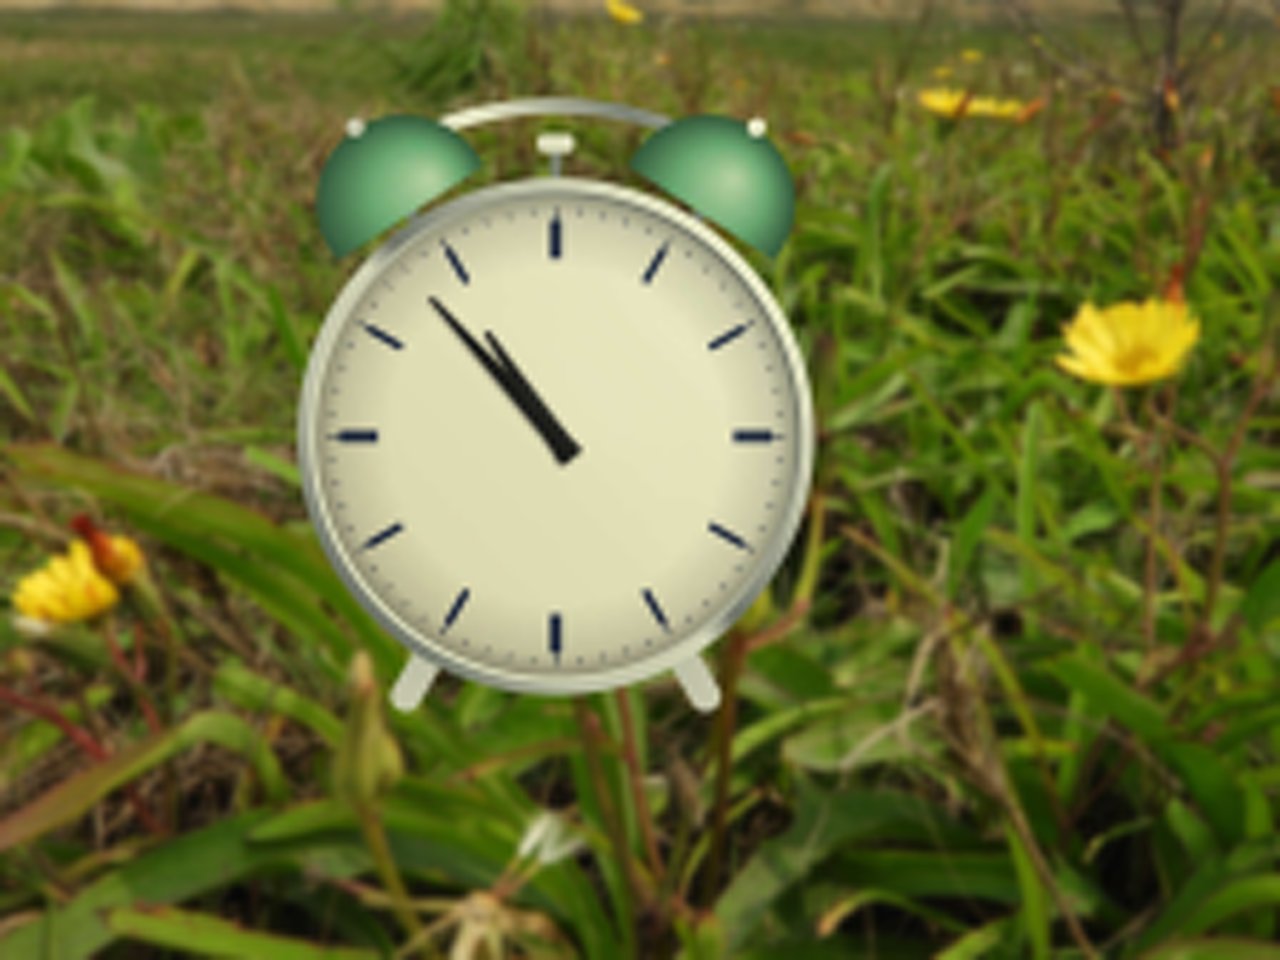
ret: {"hour": 10, "minute": 53}
